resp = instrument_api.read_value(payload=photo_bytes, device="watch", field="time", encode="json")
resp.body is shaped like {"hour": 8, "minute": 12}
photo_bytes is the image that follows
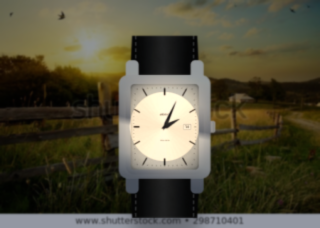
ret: {"hour": 2, "minute": 4}
